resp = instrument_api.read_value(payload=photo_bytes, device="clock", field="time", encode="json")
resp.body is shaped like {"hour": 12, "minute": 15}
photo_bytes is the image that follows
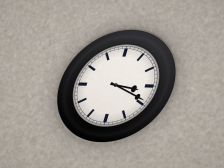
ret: {"hour": 3, "minute": 19}
